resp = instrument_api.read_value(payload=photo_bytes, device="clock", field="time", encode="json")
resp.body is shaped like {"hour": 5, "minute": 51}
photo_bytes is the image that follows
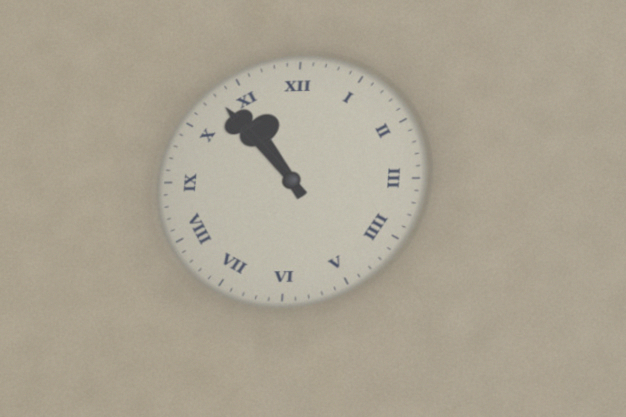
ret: {"hour": 10, "minute": 53}
